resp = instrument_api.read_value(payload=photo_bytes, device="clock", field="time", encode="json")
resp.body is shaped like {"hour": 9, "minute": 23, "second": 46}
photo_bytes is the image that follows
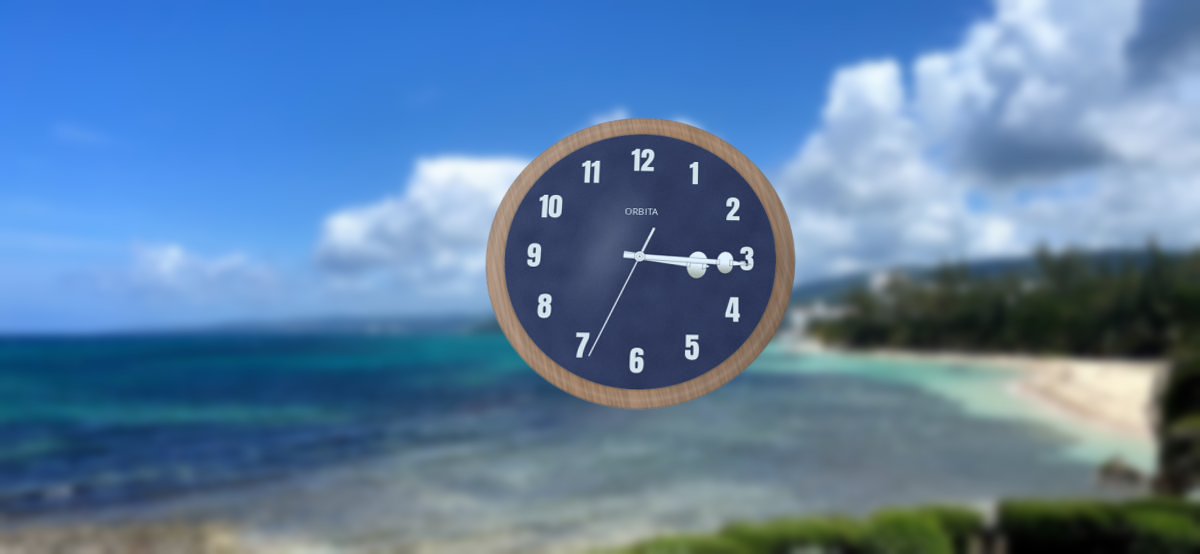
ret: {"hour": 3, "minute": 15, "second": 34}
